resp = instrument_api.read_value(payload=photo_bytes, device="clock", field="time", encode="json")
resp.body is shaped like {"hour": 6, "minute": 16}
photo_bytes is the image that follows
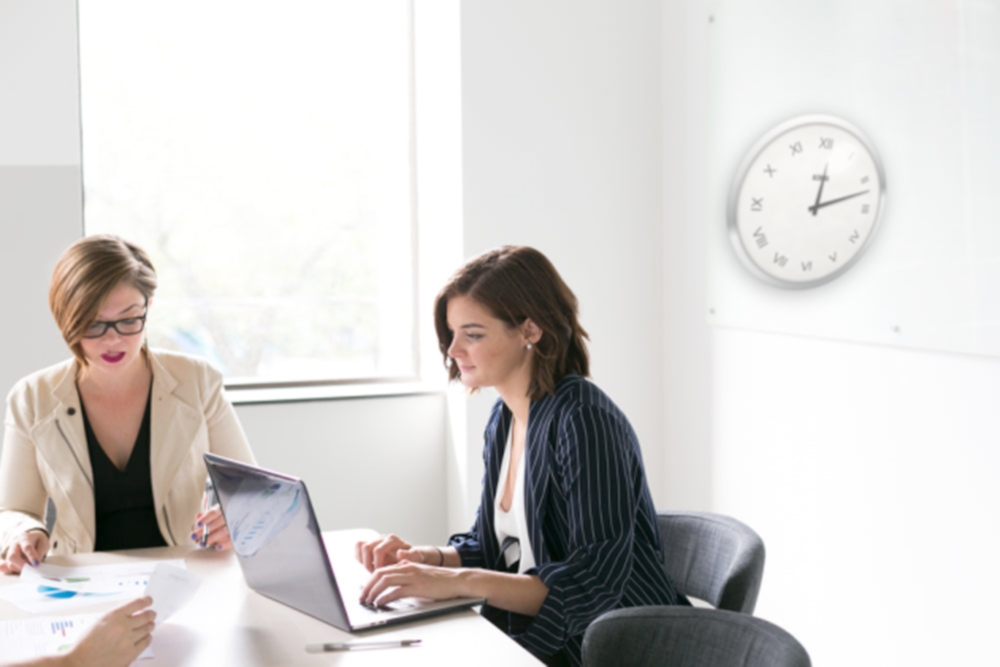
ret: {"hour": 12, "minute": 12}
